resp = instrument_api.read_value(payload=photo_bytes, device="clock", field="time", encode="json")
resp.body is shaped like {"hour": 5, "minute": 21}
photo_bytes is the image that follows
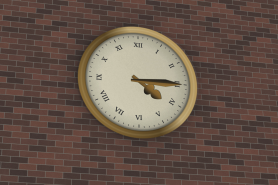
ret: {"hour": 4, "minute": 15}
